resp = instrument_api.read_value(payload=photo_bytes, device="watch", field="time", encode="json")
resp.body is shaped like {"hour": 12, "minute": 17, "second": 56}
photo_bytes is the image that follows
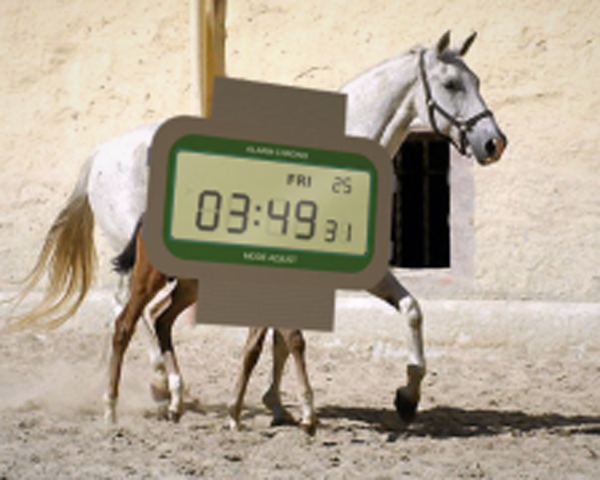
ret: {"hour": 3, "minute": 49, "second": 31}
